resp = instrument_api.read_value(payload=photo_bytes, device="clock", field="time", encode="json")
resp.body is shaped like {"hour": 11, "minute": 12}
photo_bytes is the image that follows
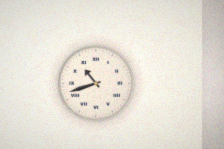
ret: {"hour": 10, "minute": 42}
